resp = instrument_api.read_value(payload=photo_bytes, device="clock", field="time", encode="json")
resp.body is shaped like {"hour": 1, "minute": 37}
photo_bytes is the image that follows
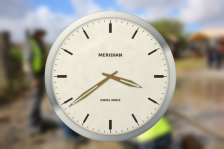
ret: {"hour": 3, "minute": 39}
